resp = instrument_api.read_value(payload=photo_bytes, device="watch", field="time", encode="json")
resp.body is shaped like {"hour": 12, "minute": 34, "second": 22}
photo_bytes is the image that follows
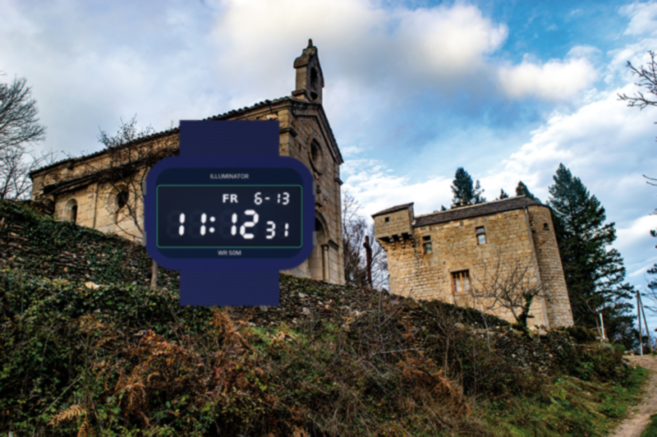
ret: {"hour": 11, "minute": 12, "second": 31}
